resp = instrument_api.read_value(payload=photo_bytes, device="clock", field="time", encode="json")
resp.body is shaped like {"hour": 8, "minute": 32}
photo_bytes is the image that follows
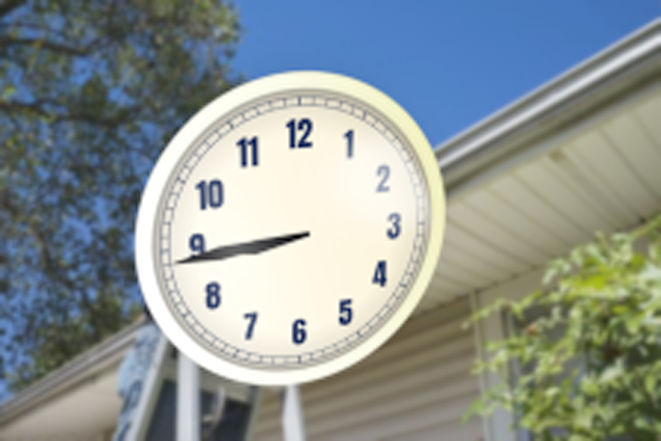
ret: {"hour": 8, "minute": 44}
